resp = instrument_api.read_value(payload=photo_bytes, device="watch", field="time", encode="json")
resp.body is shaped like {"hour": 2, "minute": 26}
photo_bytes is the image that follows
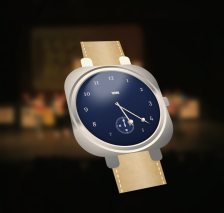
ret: {"hour": 5, "minute": 22}
